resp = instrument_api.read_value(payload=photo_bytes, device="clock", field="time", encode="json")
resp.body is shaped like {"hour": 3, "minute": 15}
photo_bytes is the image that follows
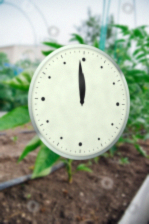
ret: {"hour": 11, "minute": 59}
